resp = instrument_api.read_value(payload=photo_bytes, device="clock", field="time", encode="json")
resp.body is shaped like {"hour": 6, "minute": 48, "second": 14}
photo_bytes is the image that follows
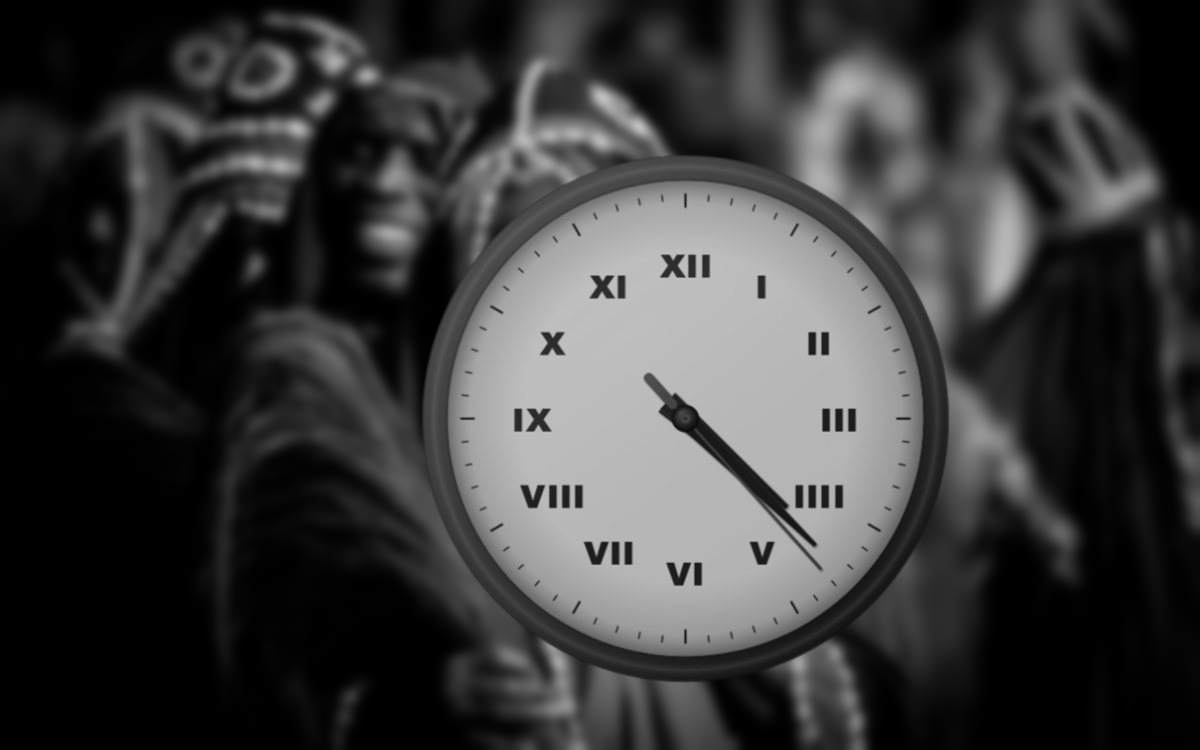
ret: {"hour": 4, "minute": 22, "second": 23}
